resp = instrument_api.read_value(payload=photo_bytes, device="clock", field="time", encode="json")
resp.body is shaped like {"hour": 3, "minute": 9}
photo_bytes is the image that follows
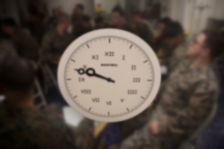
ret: {"hour": 9, "minute": 48}
